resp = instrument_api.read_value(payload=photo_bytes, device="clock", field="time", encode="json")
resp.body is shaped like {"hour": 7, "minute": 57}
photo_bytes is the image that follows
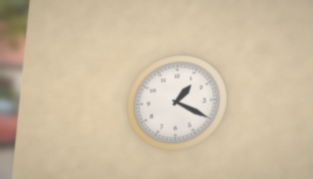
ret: {"hour": 1, "minute": 20}
